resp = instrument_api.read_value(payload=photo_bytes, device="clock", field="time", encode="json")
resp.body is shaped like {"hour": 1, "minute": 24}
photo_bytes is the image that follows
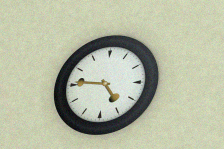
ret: {"hour": 4, "minute": 46}
